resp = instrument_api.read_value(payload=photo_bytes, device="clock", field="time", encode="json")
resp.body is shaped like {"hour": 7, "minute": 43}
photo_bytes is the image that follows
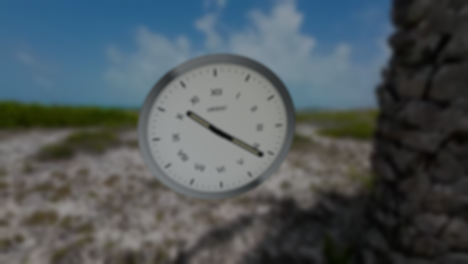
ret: {"hour": 10, "minute": 21}
